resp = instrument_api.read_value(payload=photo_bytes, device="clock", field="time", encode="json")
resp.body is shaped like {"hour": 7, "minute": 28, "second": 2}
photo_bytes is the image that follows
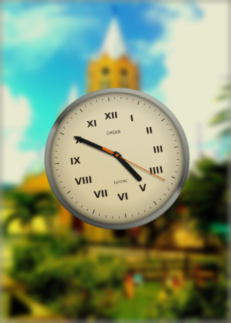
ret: {"hour": 4, "minute": 50, "second": 21}
